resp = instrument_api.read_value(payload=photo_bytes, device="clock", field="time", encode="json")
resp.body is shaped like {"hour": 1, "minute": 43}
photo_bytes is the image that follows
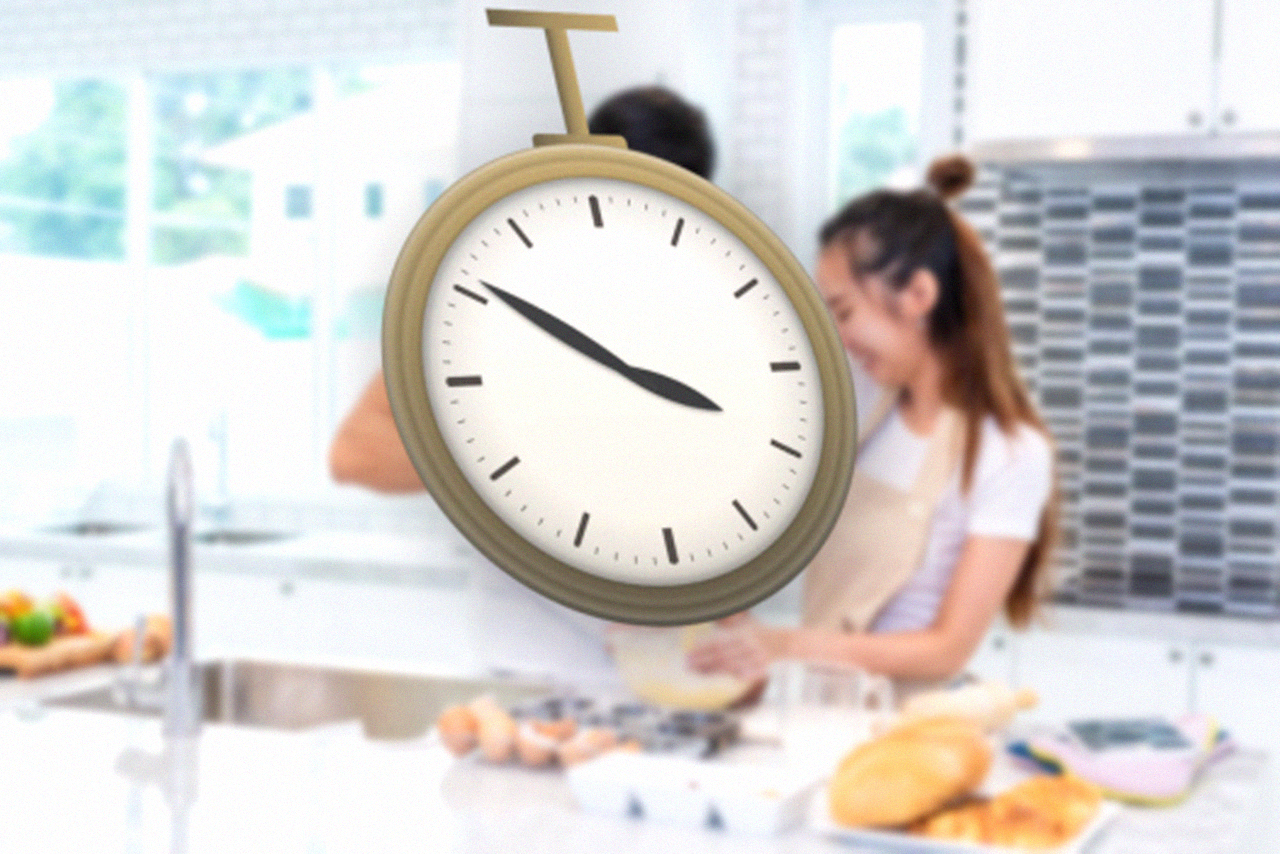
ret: {"hour": 3, "minute": 51}
